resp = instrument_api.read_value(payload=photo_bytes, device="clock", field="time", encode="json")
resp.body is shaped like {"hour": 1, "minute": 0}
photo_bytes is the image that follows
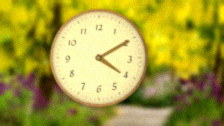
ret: {"hour": 4, "minute": 10}
